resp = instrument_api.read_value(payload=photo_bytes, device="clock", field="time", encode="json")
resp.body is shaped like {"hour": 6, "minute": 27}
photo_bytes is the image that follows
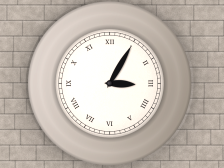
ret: {"hour": 3, "minute": 5}
